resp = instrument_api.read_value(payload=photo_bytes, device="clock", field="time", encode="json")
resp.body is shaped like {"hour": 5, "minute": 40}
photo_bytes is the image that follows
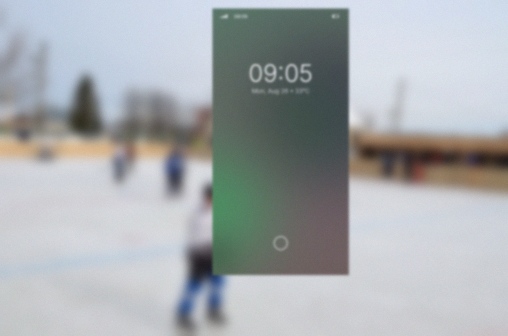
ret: {"hour": 9, "minute": 5}
